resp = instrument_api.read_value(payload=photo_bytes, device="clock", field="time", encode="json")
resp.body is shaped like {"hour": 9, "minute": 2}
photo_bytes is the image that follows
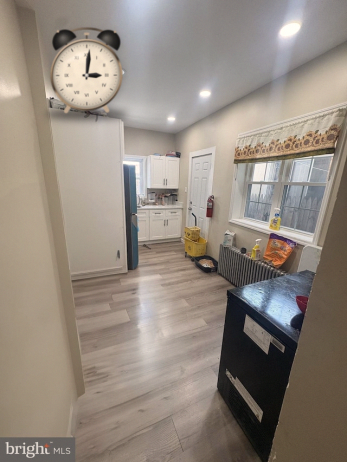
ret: {"hour": 3, "minute": 1}
